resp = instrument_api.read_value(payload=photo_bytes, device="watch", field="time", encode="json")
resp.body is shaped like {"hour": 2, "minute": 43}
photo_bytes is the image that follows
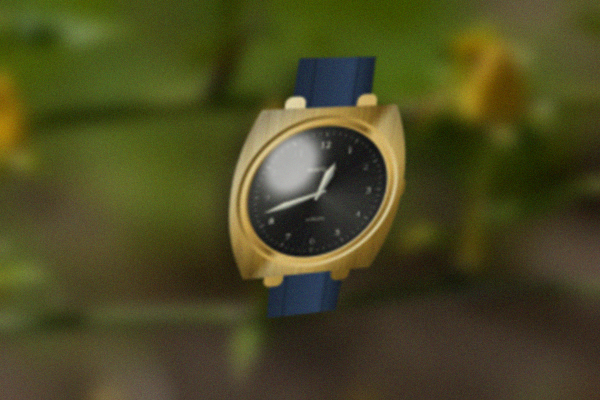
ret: {"hour": 12, "minute": 42}
